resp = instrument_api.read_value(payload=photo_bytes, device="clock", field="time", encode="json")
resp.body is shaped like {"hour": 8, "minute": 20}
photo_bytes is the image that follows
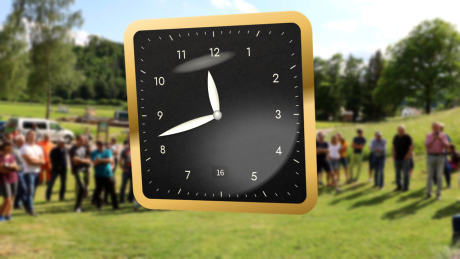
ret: {"hour": 11, "minute": 42}
